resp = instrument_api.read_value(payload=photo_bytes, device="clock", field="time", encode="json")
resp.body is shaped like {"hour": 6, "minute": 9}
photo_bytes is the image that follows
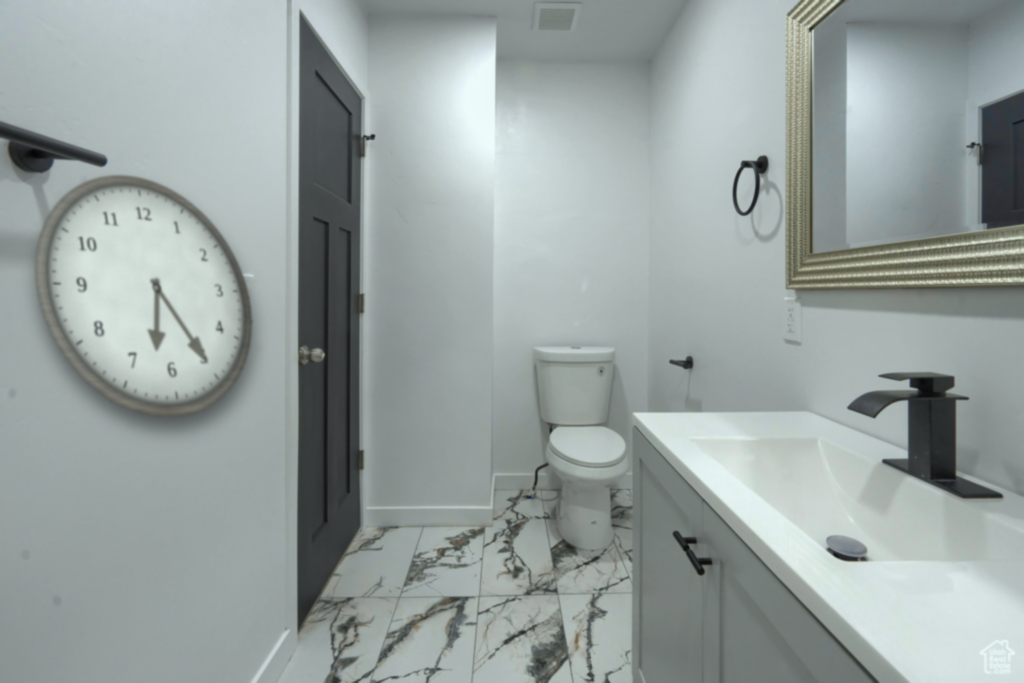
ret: {"hour": 6, "minute": 25}
